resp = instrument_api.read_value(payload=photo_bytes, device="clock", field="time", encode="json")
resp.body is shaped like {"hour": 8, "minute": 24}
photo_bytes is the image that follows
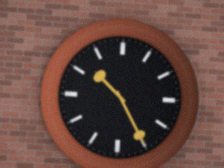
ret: {"hour": 10, "minute": 25}
